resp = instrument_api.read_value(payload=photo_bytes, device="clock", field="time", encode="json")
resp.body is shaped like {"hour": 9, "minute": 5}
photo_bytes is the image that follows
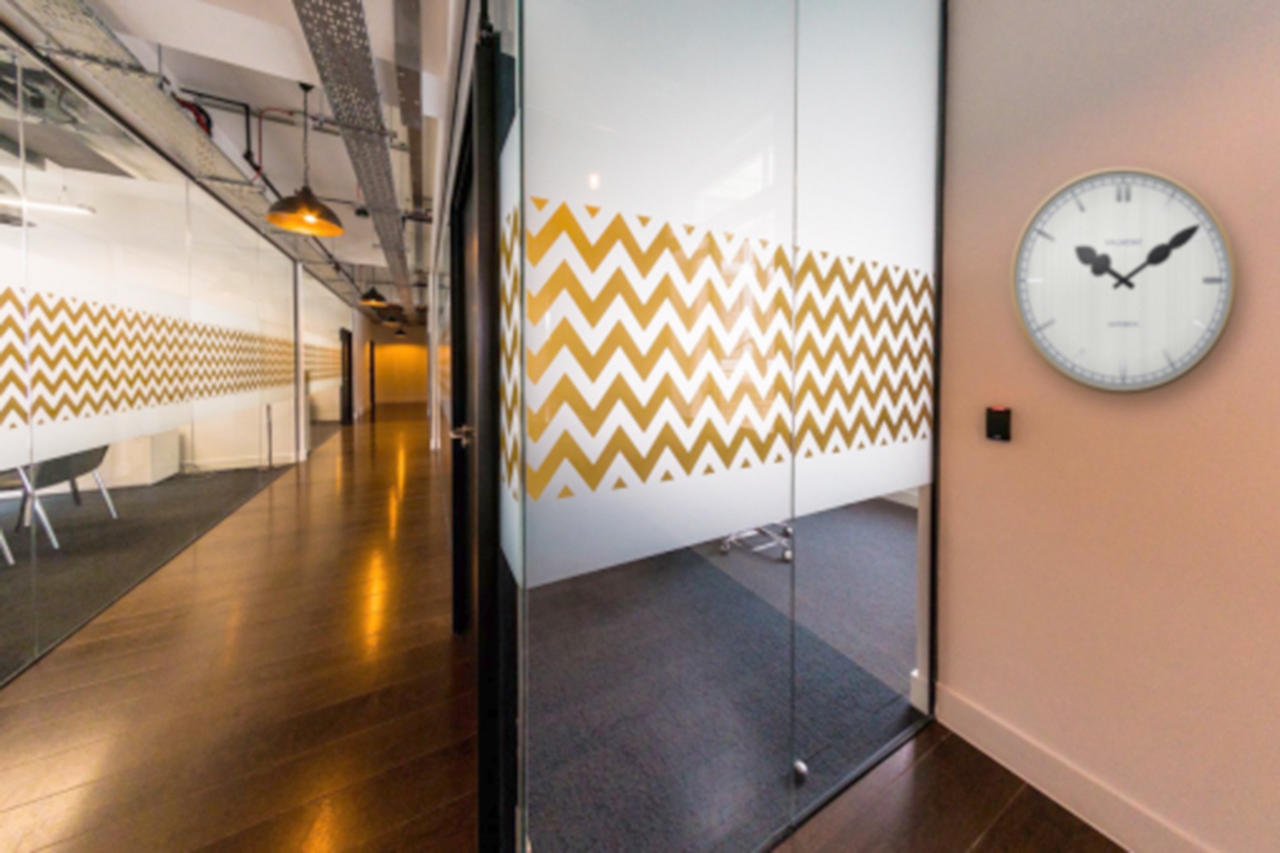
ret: {"hour": 10, "minute": 9}
